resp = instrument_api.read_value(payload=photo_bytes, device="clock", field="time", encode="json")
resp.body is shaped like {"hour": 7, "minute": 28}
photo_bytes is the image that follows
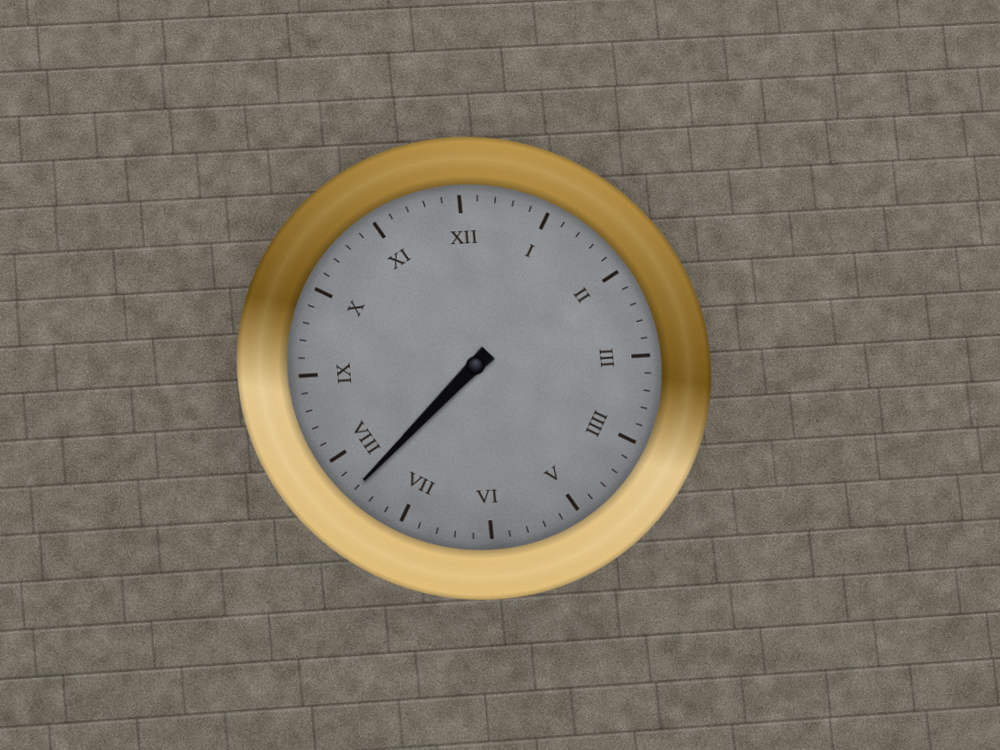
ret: {"hour": 7, "minute": 38}
